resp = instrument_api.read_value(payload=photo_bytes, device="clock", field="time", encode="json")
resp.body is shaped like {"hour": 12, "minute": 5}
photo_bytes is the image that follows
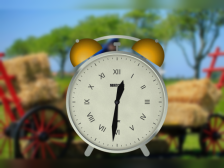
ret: {"hour": 12, "minute": 31}
